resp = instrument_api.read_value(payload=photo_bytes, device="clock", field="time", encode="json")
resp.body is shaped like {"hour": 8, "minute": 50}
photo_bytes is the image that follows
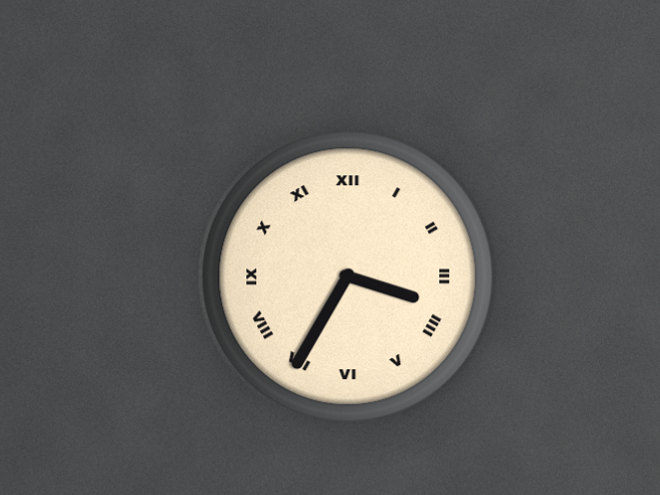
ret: {"hour": 3, "minute": 35}
